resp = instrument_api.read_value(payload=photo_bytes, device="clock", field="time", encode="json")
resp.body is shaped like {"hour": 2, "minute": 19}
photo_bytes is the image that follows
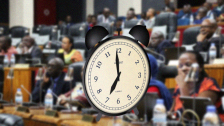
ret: {"hour": 6, "minute": 59}
